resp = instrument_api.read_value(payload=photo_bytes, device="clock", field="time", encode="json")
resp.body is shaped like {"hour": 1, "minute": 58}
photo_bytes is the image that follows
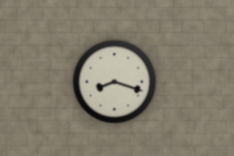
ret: {"hour": 8, "minute": 18}
